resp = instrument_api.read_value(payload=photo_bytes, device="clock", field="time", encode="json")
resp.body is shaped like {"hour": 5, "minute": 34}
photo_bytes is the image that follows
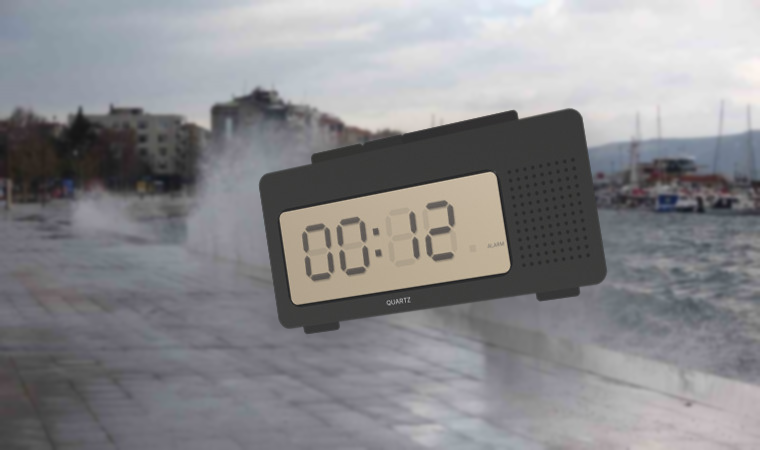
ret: {"hour": 0, "minute": 12}
